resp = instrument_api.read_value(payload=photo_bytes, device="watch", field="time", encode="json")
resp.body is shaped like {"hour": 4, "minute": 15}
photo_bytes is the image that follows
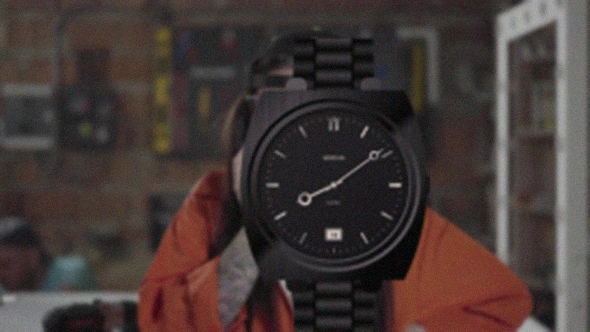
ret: {"hour": 8, "minute": 9}
